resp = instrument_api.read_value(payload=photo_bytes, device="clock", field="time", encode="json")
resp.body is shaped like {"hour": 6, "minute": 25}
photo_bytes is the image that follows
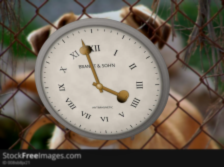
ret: {"hour": 3, "minute": 58}
